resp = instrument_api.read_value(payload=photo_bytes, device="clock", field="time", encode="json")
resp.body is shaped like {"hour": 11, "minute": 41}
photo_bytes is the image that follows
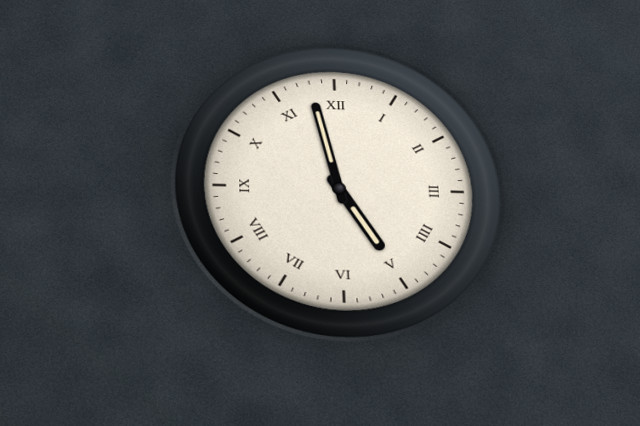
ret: {"hour": 4, "minute": 58}
